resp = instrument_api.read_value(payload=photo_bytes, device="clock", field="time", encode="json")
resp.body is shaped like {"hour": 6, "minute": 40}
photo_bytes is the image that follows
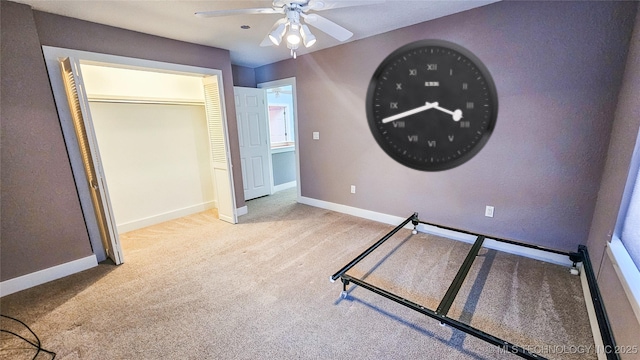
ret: {"hour": 3, "minute": 42}
